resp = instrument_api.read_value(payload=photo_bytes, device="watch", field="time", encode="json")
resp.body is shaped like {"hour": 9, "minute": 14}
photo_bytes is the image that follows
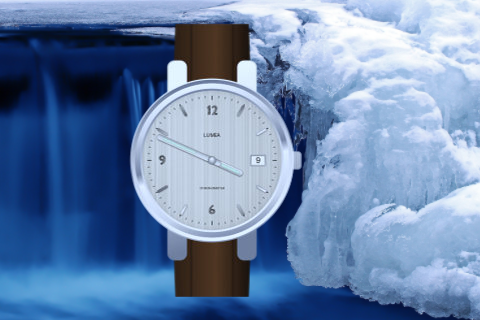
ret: {"hour": 3, "minute": 49}
